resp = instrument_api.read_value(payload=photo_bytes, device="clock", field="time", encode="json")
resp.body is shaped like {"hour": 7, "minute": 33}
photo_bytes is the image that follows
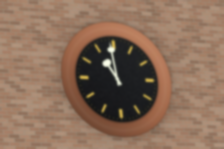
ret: {"hour": 10, "minute": 59}
